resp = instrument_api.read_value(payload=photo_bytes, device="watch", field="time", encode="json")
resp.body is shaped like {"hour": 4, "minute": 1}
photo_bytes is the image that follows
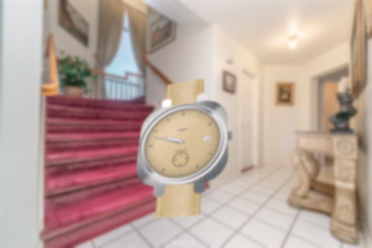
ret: {"hour": 9, "minute": 48}
